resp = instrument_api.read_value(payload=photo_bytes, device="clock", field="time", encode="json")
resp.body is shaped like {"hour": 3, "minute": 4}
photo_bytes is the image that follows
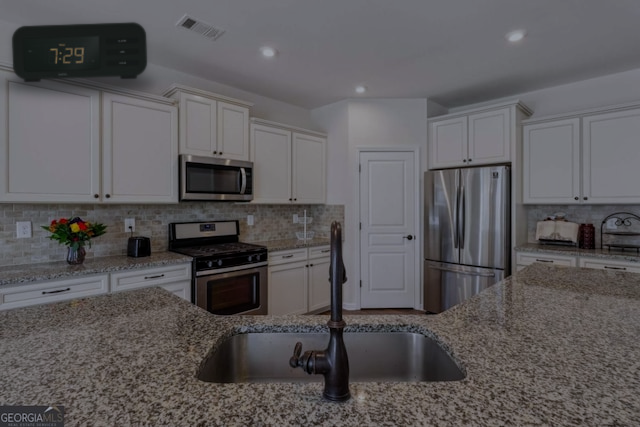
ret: {"hour": 7, "minute": 29}
